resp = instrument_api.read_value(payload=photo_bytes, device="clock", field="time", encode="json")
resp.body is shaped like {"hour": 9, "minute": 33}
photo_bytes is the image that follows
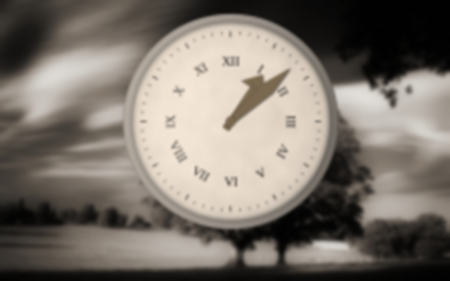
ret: {"hour": 1, "minute": 8}
